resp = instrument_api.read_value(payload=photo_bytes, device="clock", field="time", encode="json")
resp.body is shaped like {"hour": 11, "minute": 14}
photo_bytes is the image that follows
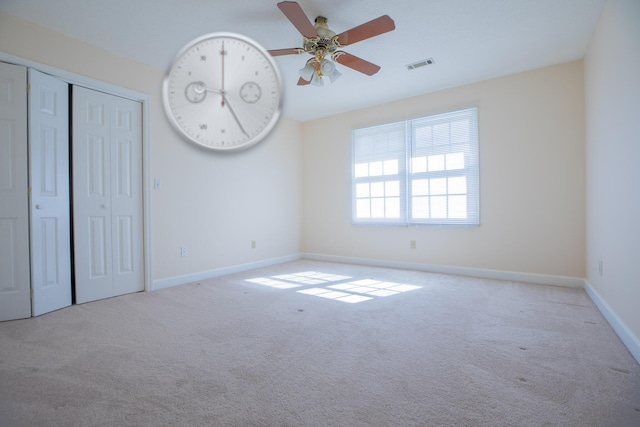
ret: {"hour": 9, "minute": 25}
